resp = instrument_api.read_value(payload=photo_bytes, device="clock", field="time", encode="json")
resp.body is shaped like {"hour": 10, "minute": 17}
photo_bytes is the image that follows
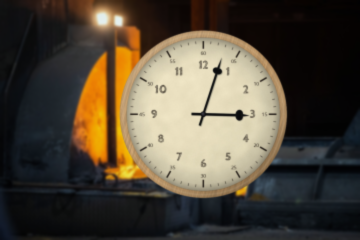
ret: {"hour": 3, "minute": 3}
